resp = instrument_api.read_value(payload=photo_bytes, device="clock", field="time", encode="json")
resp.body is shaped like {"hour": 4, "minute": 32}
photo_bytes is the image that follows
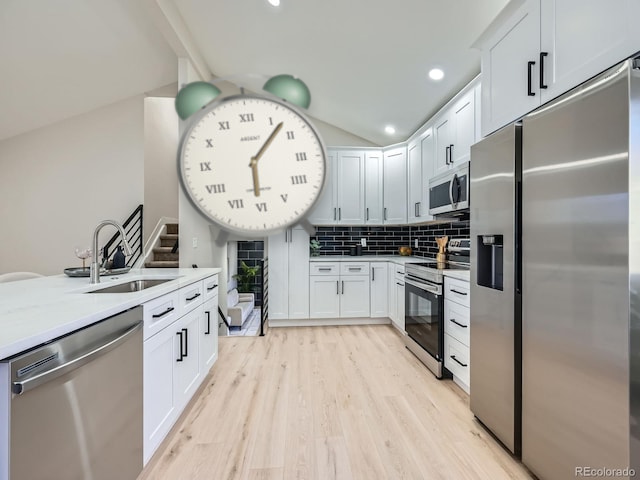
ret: {"hour": 6, "minute": 7}
